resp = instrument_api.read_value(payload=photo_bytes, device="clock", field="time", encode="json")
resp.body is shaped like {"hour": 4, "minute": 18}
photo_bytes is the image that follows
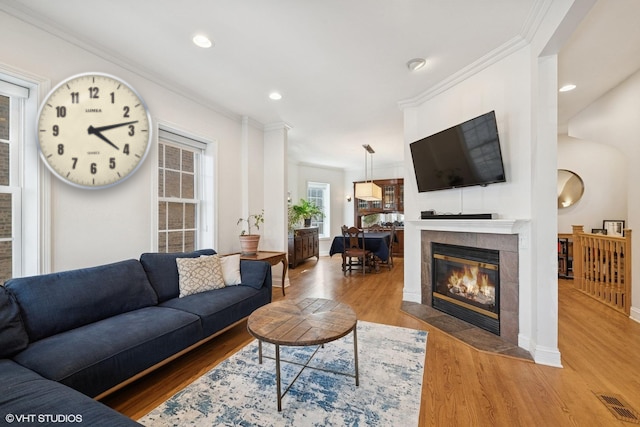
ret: {"hour": 4, "minute": 13}
